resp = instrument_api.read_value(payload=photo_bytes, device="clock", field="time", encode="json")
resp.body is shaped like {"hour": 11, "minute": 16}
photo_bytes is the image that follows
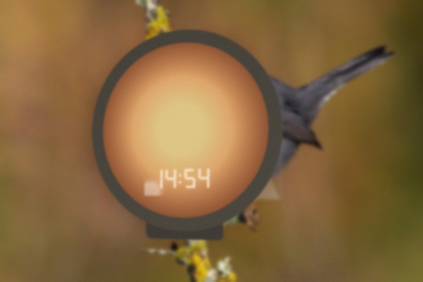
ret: {"hour": 14, "minute": 54}
